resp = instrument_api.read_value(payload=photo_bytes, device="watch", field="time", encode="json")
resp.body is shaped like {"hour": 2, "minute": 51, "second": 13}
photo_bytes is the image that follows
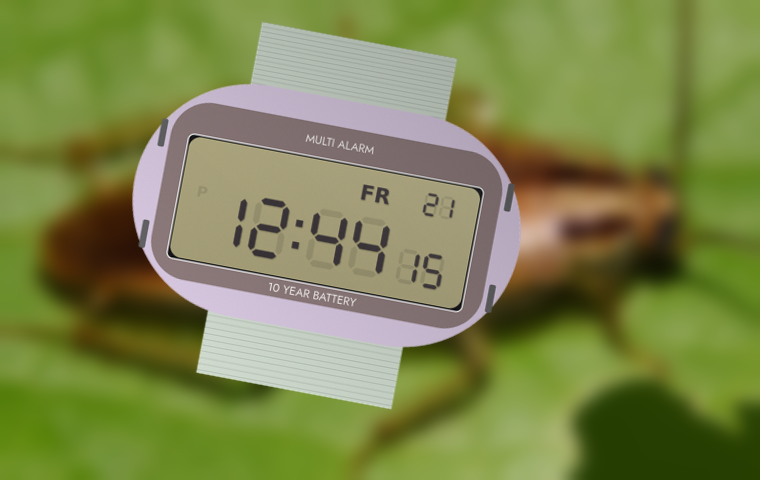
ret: {"hour": 12, "minute": 44, "second": 15}
